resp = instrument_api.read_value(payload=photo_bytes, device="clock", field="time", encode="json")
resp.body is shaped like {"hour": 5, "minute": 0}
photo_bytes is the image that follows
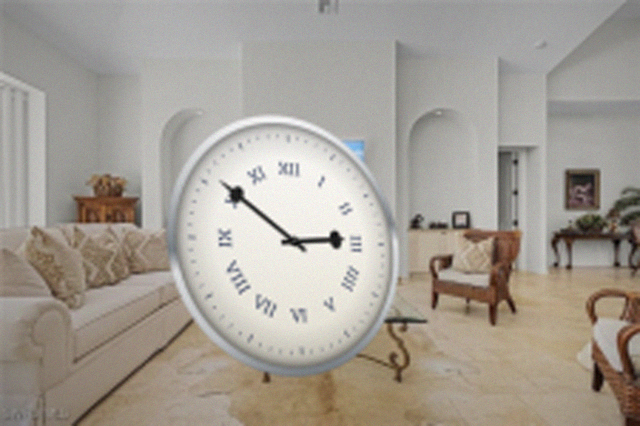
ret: {"hour": 2, "minute": 51}
